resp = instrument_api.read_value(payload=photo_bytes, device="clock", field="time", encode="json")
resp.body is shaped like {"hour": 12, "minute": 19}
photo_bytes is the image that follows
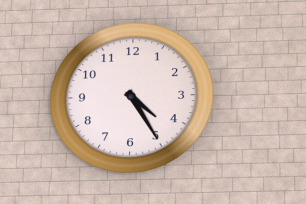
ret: {"hour": 4, "minute": 25}
